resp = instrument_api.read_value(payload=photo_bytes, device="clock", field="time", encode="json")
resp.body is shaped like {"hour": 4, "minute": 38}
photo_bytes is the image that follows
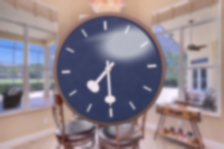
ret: {"hour": 7, "minute": 30}
